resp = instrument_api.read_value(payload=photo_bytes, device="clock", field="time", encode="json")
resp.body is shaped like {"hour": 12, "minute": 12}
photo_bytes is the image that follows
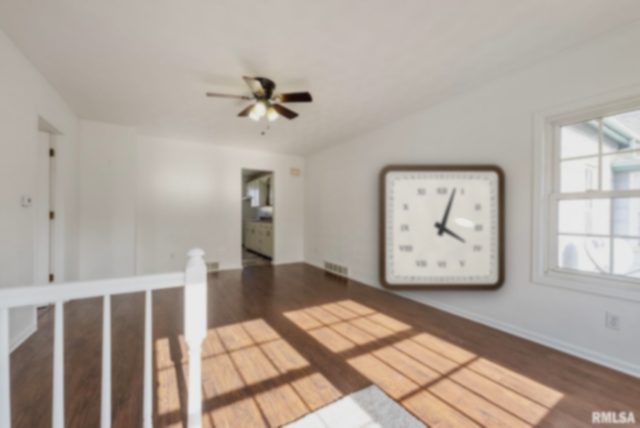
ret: {"hour": 4, "minute": 3}
